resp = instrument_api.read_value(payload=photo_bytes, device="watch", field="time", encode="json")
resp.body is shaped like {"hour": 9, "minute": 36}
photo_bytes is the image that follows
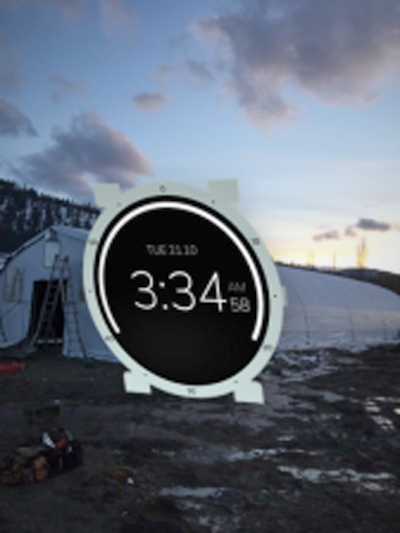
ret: {"hour": 3, "minute": 34}
